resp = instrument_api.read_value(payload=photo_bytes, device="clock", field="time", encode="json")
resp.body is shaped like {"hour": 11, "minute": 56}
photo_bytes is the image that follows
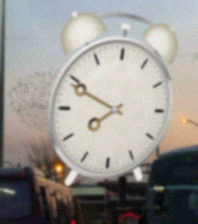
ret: {"hour": 7, "minute": 49}
